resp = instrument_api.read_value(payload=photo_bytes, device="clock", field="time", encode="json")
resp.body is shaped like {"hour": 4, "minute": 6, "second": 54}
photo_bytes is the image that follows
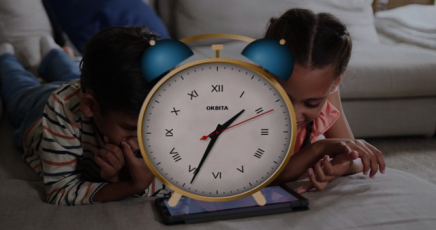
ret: {"hour": 1, "minute": 34, "second": 11}
